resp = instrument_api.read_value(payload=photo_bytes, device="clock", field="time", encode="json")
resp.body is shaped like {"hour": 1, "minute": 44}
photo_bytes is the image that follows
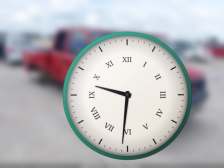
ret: {"hour": 9, "minute": 31}
